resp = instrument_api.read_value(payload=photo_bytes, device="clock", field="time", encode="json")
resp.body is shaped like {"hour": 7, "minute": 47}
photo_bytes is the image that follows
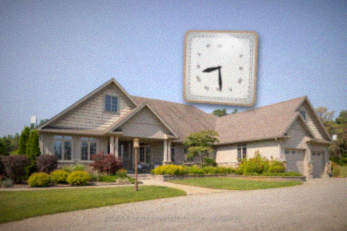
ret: {"hour": 8, "minute": 29}
